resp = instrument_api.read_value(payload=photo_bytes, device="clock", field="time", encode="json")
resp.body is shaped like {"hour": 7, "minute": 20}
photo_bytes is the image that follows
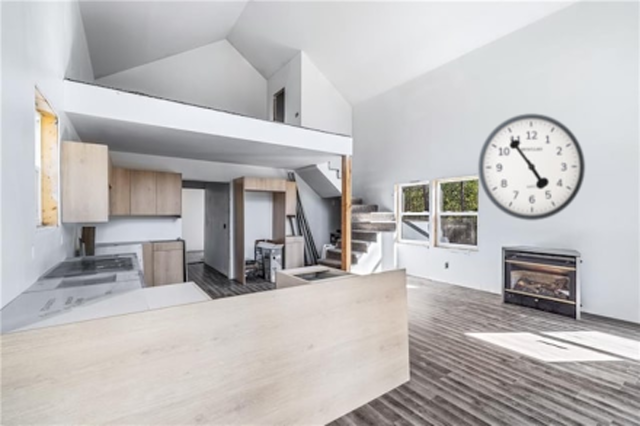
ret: {"hour": 4, "minute": 54}
